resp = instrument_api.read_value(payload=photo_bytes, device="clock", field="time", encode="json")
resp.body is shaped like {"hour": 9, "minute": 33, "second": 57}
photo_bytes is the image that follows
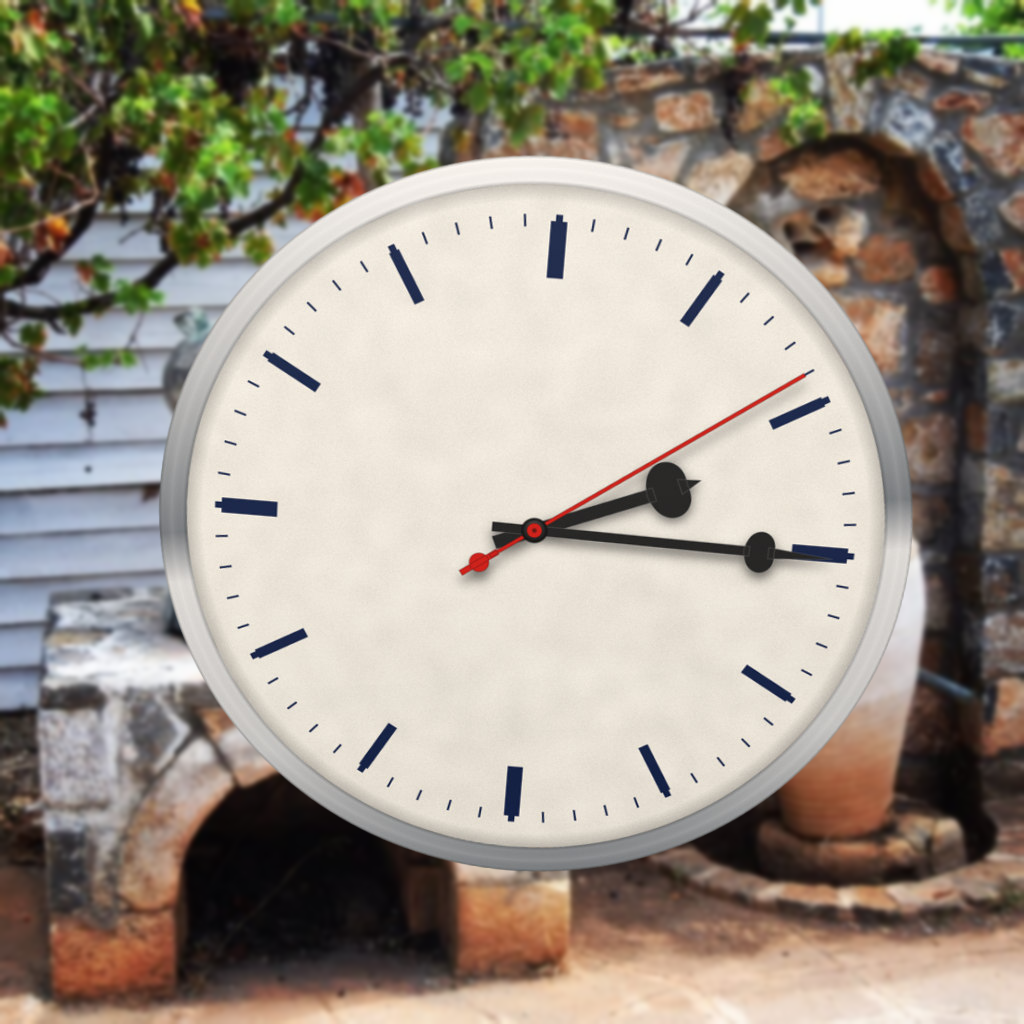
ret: {"hour": 2, "minute": 15, "second": 9}
